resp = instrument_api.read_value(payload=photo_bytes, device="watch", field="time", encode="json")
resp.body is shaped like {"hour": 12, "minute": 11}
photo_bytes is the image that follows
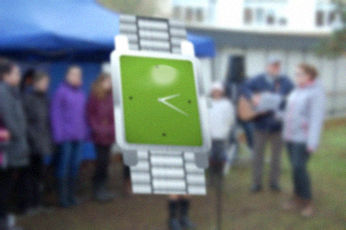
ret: {"hour": 2, "minute": 20}
